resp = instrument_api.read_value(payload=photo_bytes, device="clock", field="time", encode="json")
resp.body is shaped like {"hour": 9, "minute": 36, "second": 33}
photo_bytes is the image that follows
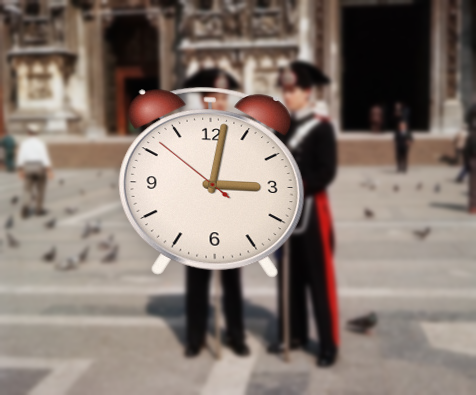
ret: {"hour": 3, "minute": 1, "second": 52}
